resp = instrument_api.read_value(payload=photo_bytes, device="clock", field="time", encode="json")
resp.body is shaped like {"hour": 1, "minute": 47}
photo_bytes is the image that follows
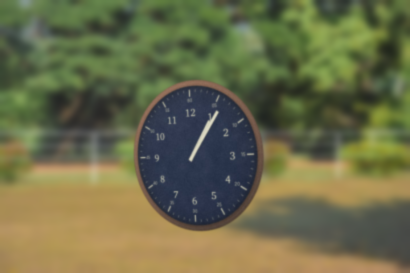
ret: {"hour": 1, "minute": 6}
